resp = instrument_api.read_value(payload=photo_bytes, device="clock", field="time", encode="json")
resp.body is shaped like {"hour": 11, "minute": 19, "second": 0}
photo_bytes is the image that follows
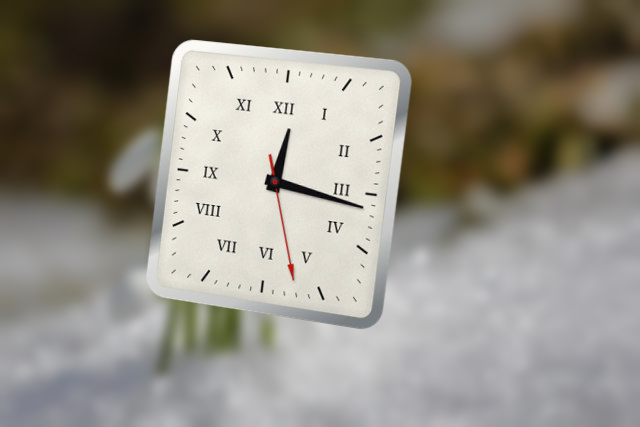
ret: {"hour": 12, "minute": 16, "second": 27}
